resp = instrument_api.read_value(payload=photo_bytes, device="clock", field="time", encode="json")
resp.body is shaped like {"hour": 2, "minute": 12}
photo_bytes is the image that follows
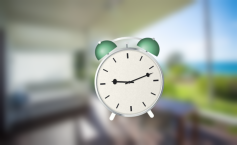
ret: {"hour": 9, "minute": 12}
